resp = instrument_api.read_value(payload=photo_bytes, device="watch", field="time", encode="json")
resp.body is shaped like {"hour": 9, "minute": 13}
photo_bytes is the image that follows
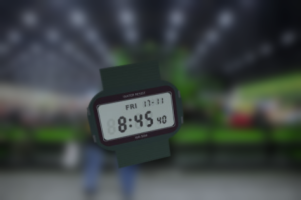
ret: {"hour": 8, "minute": 45}
